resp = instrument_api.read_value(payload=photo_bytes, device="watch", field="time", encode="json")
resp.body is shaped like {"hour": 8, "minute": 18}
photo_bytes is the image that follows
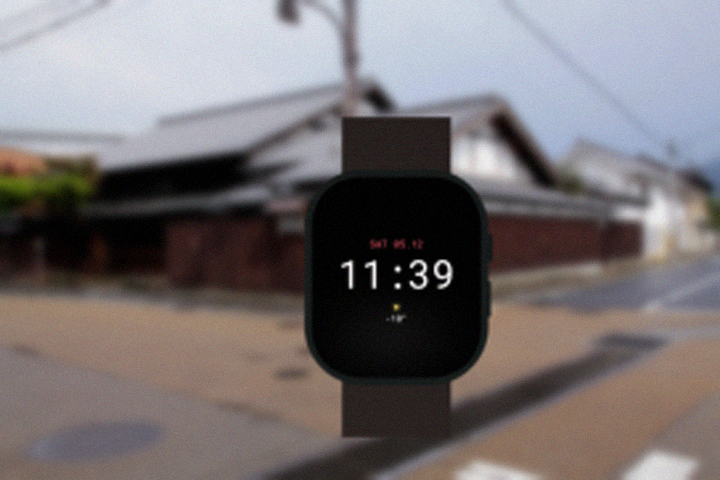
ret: {"hour": 11, "minute": 39}
